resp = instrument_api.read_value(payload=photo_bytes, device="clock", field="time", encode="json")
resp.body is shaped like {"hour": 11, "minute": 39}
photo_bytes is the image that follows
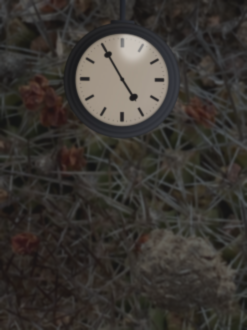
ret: {"hour": 4, "minute": 55}
